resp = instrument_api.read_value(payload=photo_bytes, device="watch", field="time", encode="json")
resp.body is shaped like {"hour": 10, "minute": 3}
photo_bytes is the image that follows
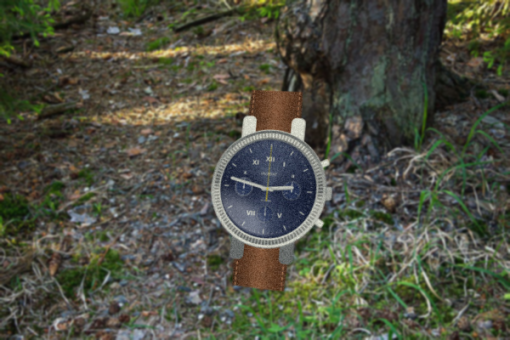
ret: {"hour": 2, "minute": 47}
